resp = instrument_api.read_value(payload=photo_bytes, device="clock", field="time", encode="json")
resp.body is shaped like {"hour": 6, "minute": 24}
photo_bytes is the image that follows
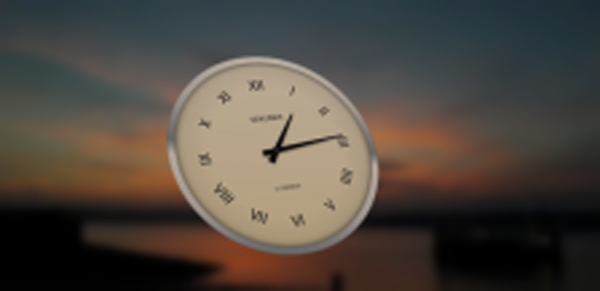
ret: {"hour": 1, "minute": 14}
